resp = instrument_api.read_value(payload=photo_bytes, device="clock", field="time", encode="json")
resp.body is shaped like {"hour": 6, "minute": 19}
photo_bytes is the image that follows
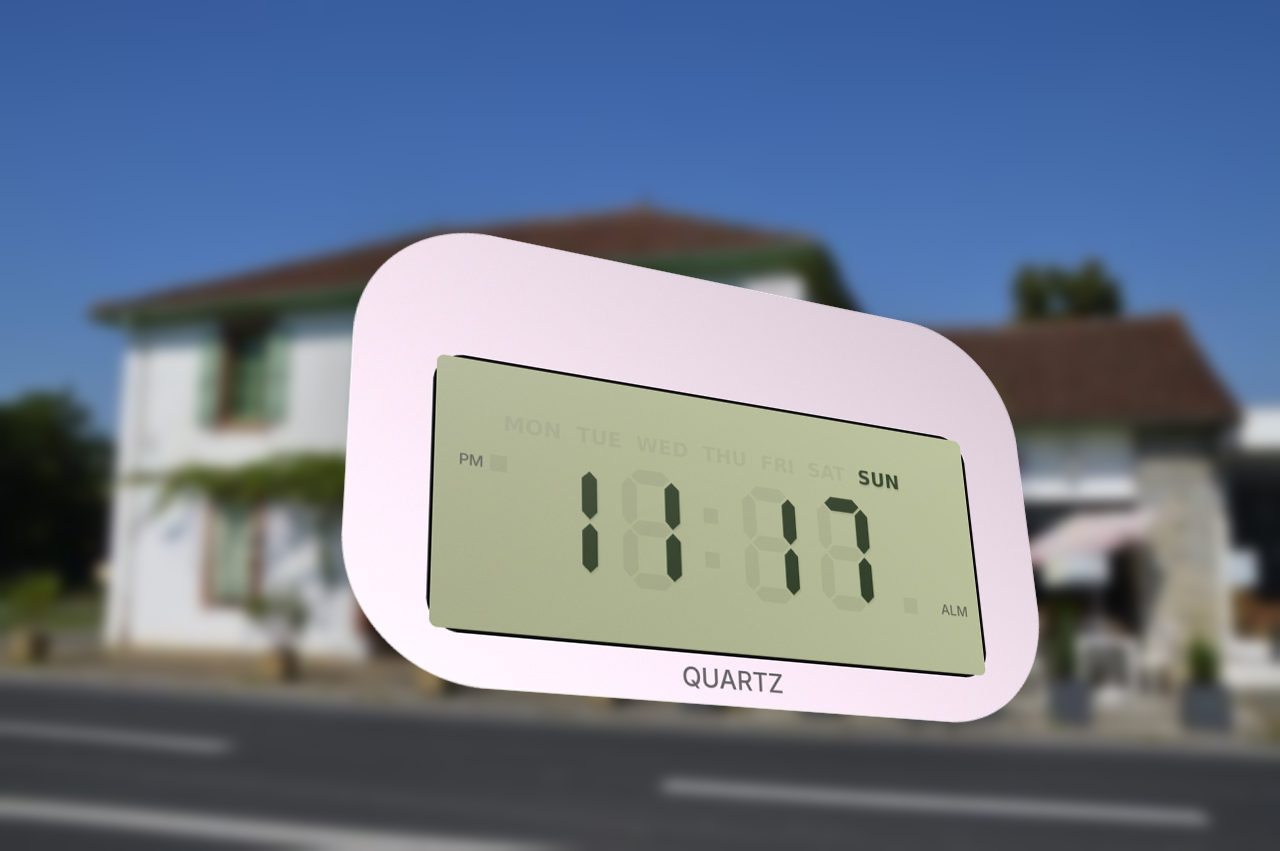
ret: {"hour": 11, "minute": 17}
